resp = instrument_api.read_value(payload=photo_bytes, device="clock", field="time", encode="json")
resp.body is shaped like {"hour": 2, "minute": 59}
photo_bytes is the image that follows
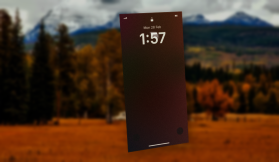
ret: {"hour": 1, "minute": 57}
